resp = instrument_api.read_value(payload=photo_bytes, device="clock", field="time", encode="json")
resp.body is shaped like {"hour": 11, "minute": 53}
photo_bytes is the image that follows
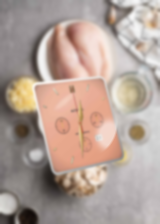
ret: {"hour": 12, "minute": 32}
